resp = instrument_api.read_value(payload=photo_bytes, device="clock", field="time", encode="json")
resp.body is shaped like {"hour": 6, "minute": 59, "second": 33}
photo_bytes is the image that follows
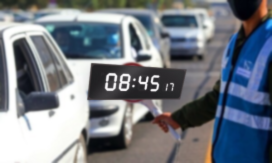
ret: {"hour": 8, "minute": 45, "second": 17}
